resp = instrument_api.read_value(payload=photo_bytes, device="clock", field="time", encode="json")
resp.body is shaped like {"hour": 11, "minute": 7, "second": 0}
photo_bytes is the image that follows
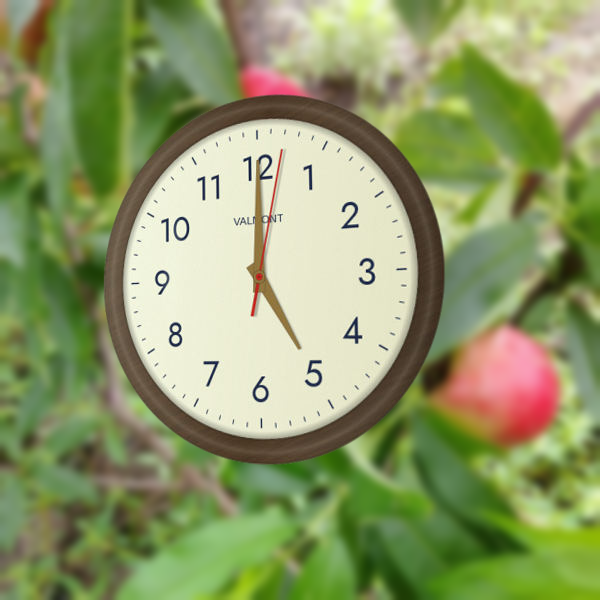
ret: {"hour": 5, "minute": 0, "second": 2}
